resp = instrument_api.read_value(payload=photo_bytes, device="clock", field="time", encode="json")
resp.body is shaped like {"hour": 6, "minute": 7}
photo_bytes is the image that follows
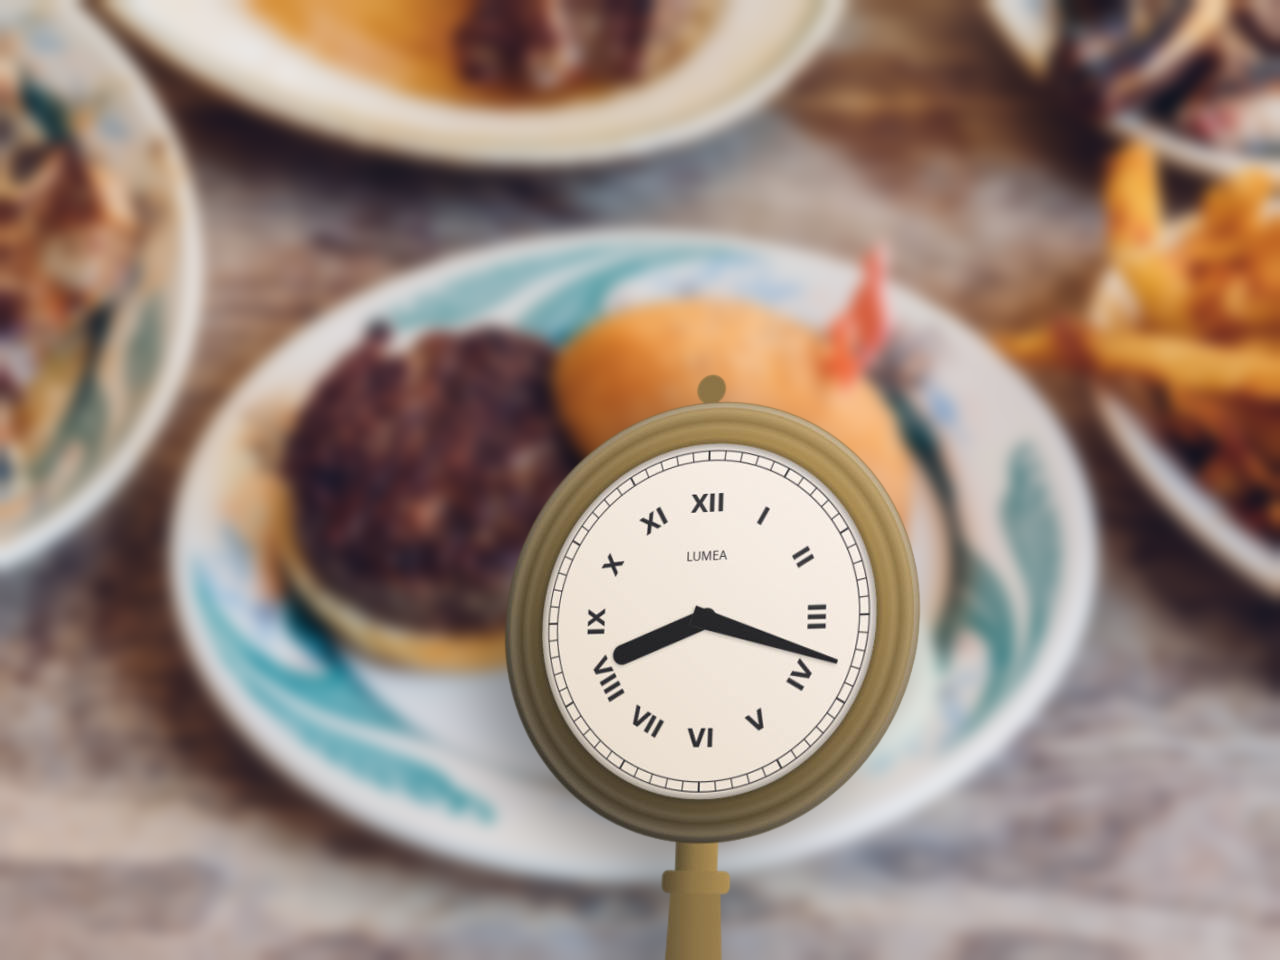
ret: {"hour": 8, "minute": 18}
